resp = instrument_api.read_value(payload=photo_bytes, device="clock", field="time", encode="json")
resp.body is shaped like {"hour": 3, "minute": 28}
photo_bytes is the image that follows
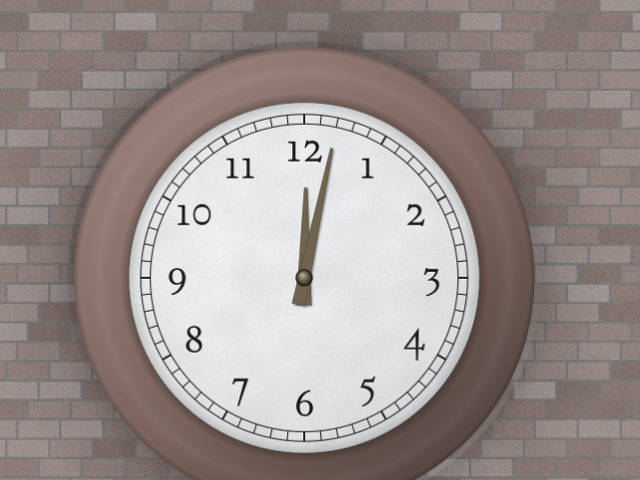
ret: {"hour": 12, "minute": 2}
